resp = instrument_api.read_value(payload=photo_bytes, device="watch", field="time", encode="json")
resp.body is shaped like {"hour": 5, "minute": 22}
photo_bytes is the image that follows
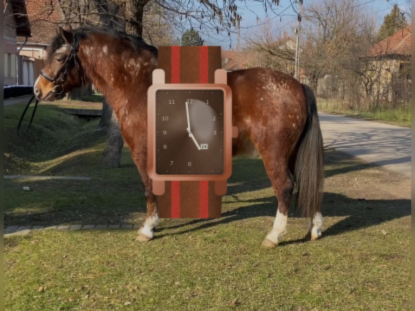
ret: {"hour": 4, "minute": 59}
